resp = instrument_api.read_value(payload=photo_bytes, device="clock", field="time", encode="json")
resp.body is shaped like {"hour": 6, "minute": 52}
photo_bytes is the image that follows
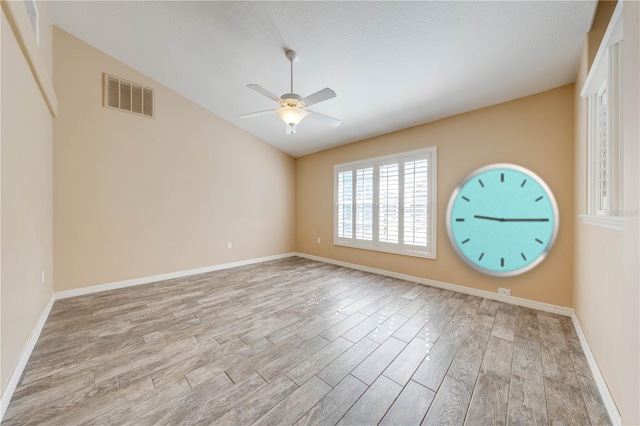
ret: {"hour": 9, "minute": 15}
